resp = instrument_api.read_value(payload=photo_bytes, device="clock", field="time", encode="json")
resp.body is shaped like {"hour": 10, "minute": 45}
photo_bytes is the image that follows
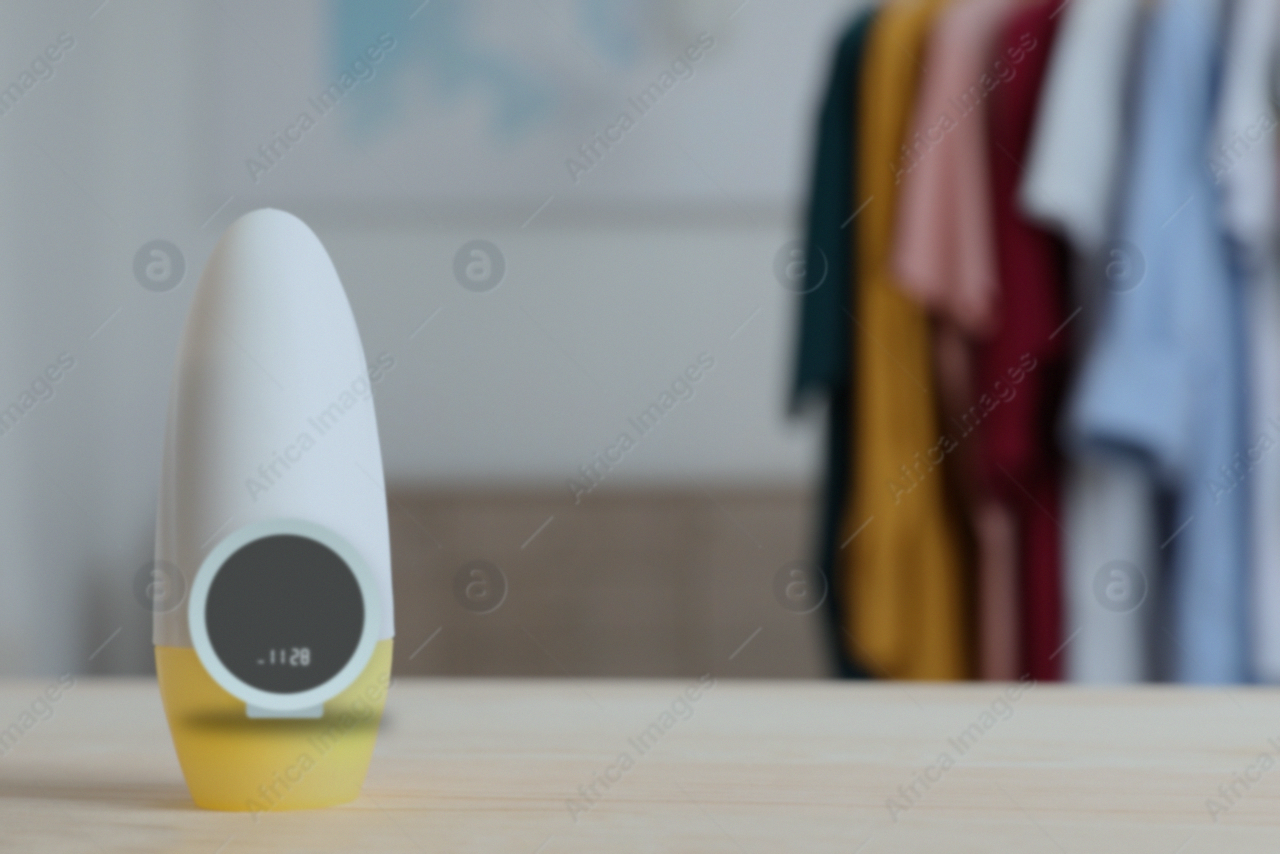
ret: {"hour": 11, "minute": 28}
